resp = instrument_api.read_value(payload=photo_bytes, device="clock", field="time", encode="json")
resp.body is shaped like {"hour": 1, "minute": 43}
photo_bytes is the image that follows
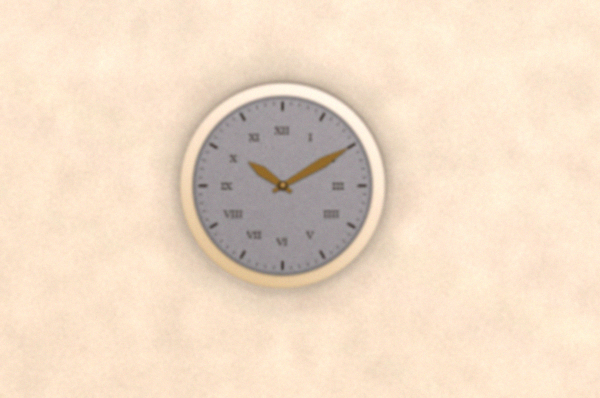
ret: {"hour": 10, "minute": 10}
